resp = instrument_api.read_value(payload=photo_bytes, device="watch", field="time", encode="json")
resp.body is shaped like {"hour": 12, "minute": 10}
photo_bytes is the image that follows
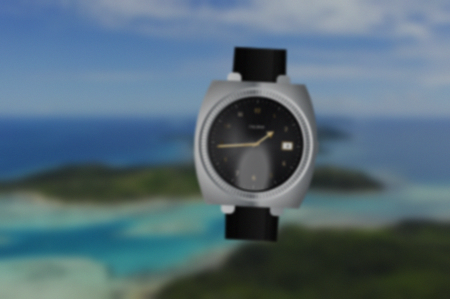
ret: {"hour": 1, "minute": 44}
